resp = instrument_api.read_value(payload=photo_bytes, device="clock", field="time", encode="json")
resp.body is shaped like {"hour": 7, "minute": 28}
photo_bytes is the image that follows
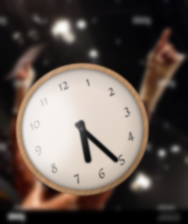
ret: {"hour": 6, "minute": 26}
